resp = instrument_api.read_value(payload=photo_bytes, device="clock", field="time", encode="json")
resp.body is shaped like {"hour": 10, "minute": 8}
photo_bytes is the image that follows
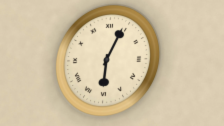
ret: {"hour": 6, "minute": 4}
